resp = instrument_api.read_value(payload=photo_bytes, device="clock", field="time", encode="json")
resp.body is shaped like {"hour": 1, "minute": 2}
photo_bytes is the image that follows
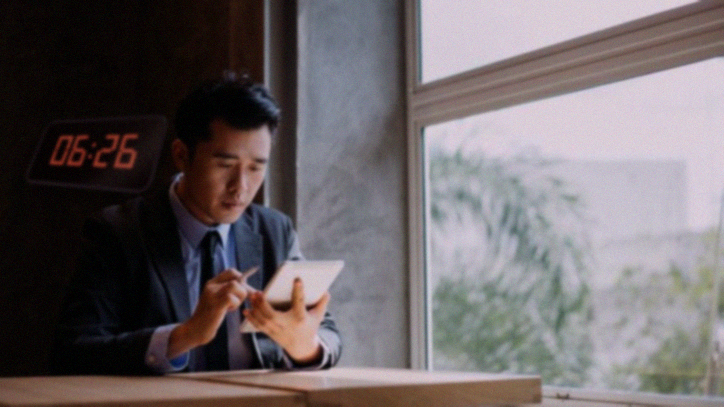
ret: {"hour": 6, "minute": 26}
